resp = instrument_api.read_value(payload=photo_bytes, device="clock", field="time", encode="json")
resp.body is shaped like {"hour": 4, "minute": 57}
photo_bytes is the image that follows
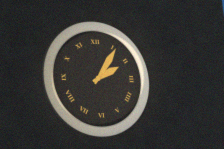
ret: {"hour": 2, "minute": 6}
